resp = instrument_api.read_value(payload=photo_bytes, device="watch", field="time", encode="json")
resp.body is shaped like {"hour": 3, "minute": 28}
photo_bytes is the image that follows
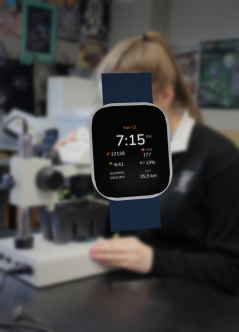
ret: {"hour": 7, "minute": 15}
